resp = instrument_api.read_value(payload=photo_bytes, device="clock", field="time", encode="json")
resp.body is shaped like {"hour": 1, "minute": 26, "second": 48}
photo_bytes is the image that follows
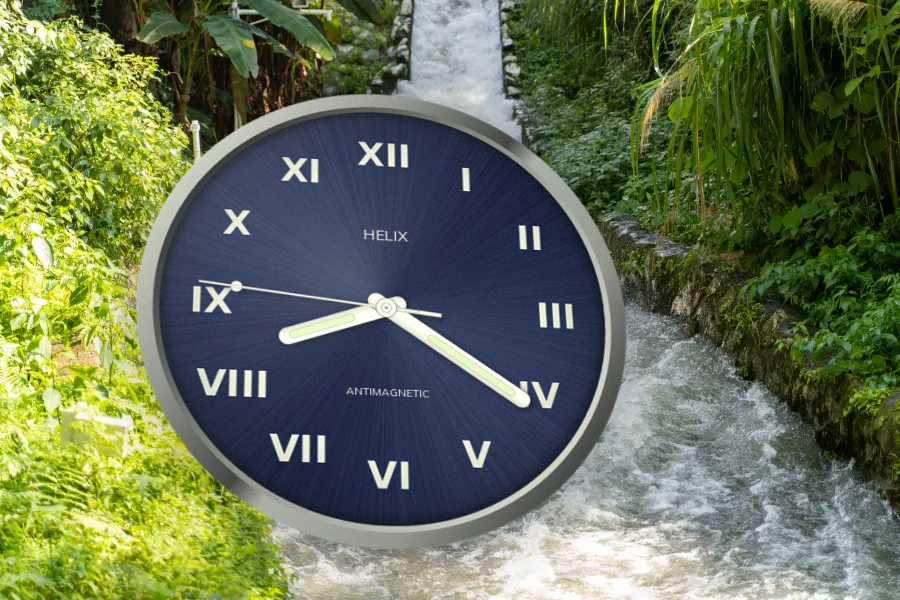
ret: {"hour": 8, "minute": 20, "second": 46}
